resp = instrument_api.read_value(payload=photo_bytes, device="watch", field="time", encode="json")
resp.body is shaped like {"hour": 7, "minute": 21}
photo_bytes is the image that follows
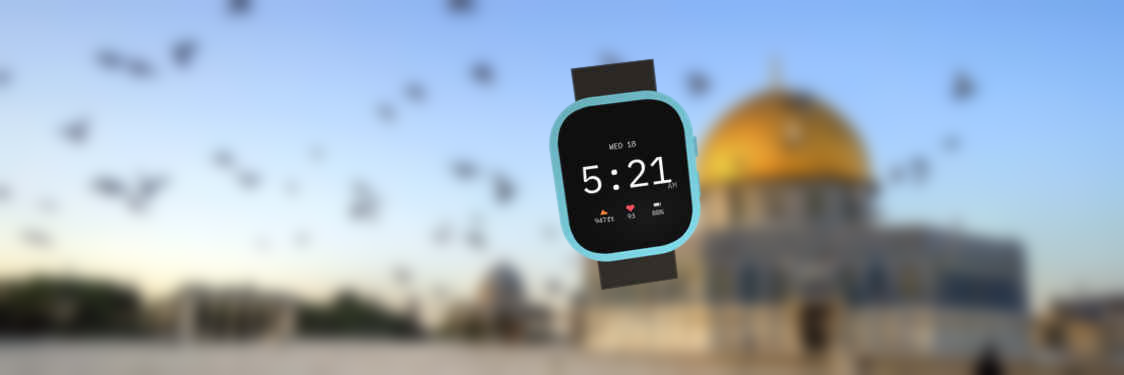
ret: {"hour": 5, "minute": 21}
